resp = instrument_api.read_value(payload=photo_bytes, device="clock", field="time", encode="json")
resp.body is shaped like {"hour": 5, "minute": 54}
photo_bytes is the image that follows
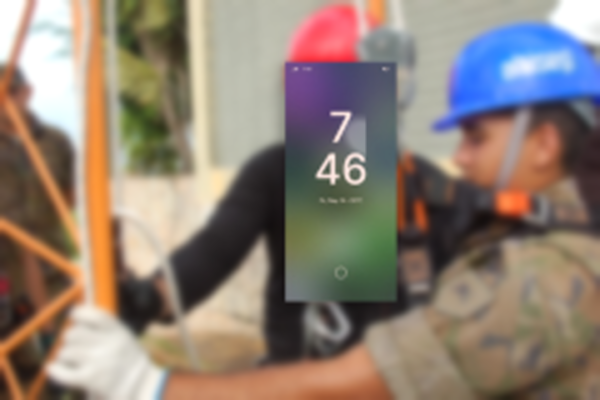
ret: {"hour": 7, "minute": 46}
